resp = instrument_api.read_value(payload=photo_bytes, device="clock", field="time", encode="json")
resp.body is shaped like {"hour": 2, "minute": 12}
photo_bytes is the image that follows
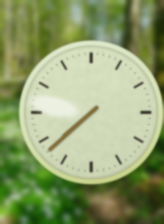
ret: {"hour": 7, "minute": 38}
